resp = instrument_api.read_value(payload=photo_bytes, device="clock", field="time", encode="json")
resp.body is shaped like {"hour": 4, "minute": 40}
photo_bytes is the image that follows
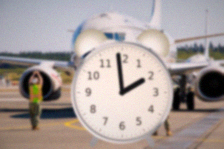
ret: {"hour": 1, "minute": 59}
